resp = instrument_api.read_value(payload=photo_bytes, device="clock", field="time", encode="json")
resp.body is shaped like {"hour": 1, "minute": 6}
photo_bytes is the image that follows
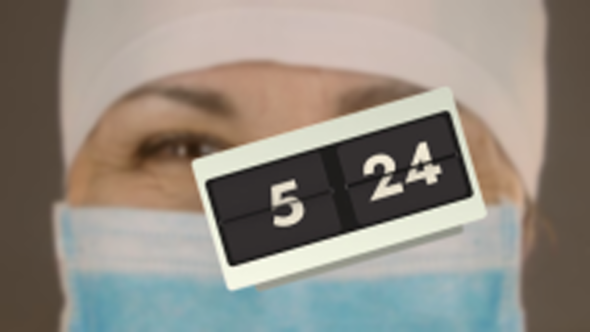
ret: {"hour": 5, "minute": 24}
